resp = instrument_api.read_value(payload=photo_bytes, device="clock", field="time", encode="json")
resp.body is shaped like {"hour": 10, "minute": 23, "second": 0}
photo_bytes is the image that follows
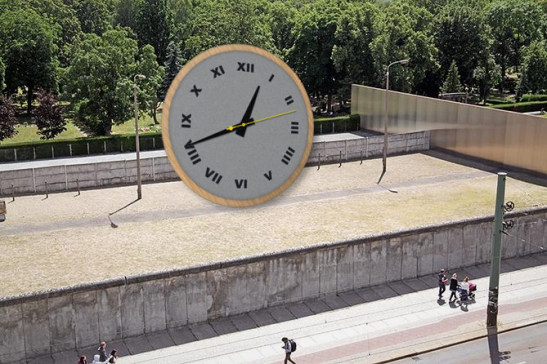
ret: {"hour": 12, "minute": 41, "second": 12}
